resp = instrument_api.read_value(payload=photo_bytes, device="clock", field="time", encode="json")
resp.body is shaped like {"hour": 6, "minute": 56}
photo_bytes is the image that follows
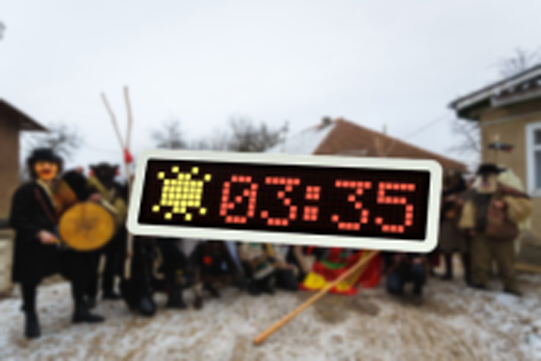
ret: {"hour": 3, "minute": 35}
